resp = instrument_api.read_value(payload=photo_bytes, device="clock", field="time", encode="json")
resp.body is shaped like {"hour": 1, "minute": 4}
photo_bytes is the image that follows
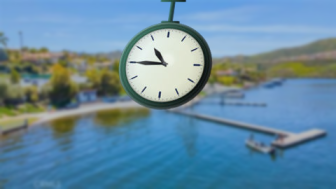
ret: {"hour": 10, "minute": 45}
